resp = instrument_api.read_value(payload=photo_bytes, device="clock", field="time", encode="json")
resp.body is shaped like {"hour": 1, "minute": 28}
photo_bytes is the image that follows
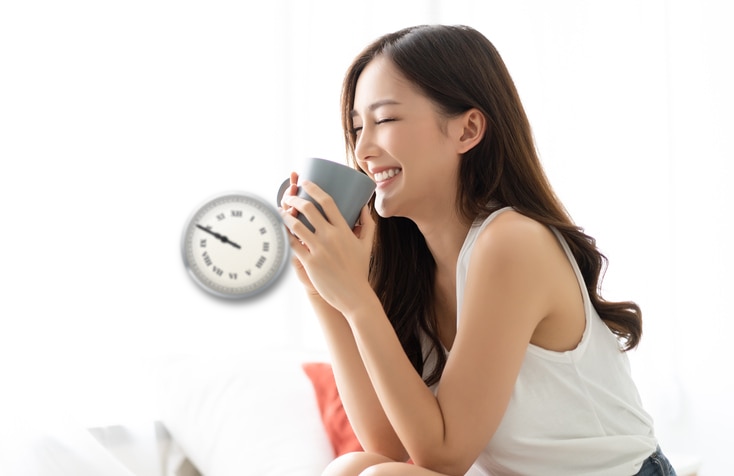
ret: {"hour": 9, "minute": 49}
